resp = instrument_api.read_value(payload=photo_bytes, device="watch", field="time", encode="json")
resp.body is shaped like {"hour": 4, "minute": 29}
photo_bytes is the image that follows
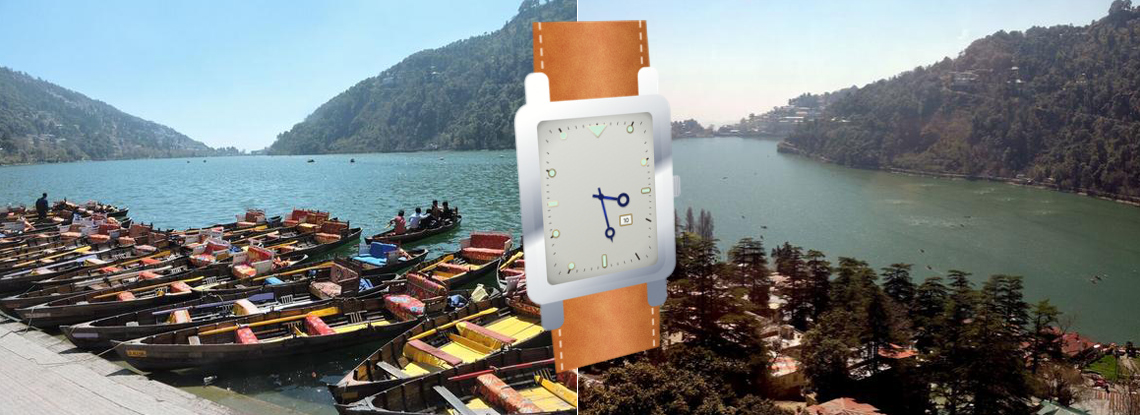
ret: {"hour": 3, "minute": 28}
